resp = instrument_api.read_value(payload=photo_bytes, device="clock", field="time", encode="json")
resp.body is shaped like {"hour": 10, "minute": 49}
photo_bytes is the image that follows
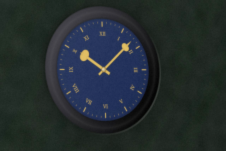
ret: {"hour": 10, "minute": 8}
